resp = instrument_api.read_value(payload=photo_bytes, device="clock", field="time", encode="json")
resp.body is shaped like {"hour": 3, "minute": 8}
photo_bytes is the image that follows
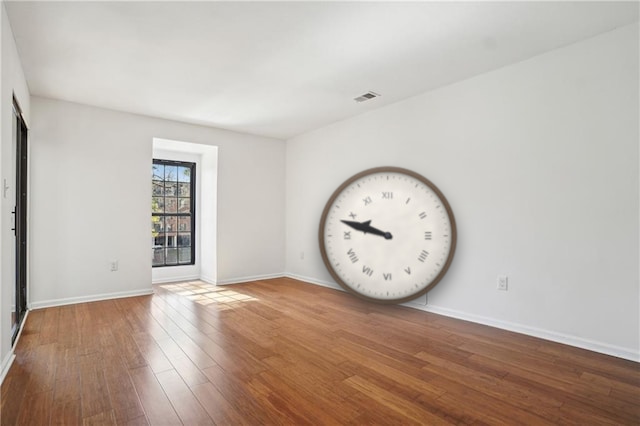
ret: {"hour": 9, "minute": 48}
